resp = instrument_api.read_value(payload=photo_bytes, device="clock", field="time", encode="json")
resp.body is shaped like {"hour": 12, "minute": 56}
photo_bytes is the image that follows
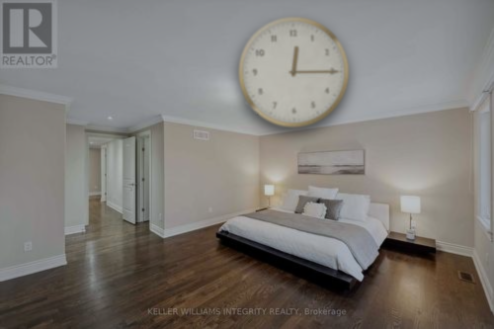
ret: {"hour": 12, "minute": 15}
